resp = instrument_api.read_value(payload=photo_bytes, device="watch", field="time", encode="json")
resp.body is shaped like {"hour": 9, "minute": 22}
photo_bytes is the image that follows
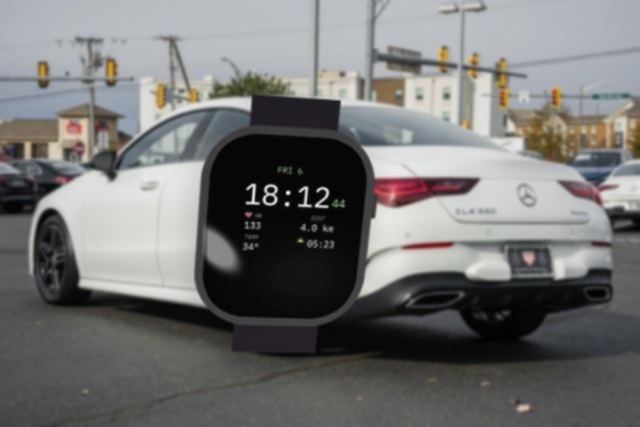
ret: {"hour": 18, "minute": 12}
